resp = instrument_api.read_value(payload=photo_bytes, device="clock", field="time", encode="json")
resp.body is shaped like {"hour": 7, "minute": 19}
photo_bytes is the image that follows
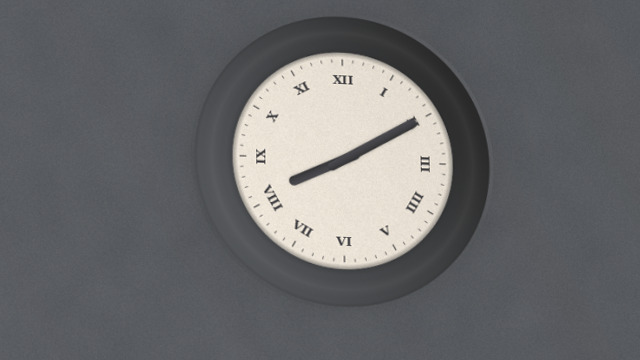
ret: {"hour": 8, "minute": 10}
